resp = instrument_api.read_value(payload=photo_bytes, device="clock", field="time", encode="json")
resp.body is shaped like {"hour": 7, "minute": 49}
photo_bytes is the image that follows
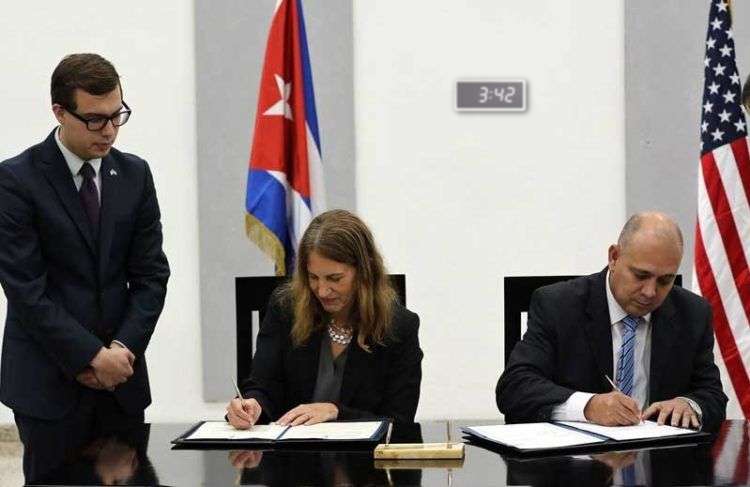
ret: {"hour": 3, "minute": 42}
